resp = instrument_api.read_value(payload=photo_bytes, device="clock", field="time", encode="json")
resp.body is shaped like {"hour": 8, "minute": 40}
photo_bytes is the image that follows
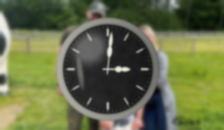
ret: {"hour": 3, "minute": 1}
